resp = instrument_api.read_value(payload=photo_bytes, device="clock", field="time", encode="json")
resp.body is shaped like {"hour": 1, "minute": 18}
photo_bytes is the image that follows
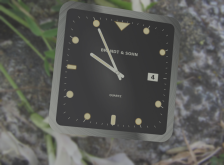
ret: {"hour": 9, "minute": 55}
